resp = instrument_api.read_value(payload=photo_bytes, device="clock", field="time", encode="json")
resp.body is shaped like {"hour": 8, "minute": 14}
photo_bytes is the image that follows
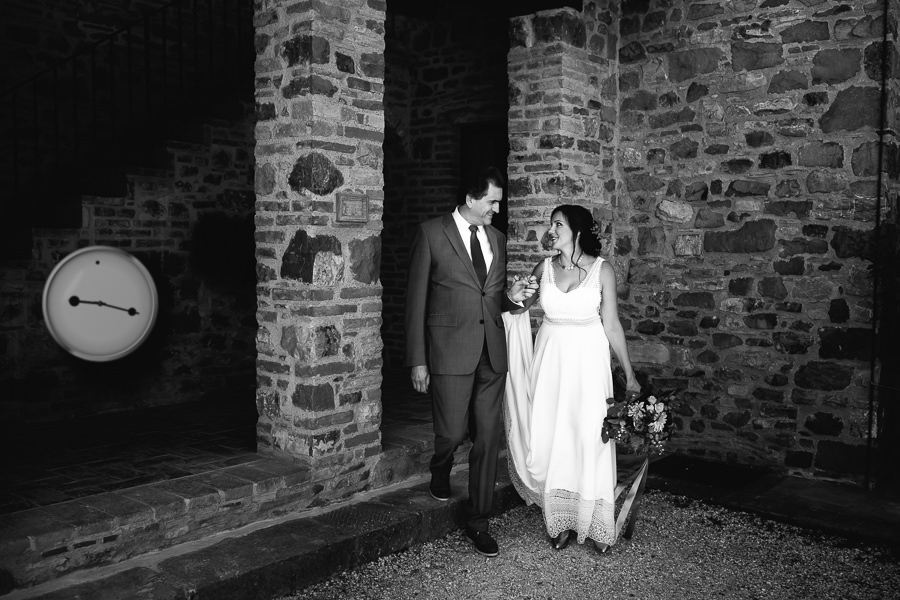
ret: {"hour": 9, "minute": 18}
